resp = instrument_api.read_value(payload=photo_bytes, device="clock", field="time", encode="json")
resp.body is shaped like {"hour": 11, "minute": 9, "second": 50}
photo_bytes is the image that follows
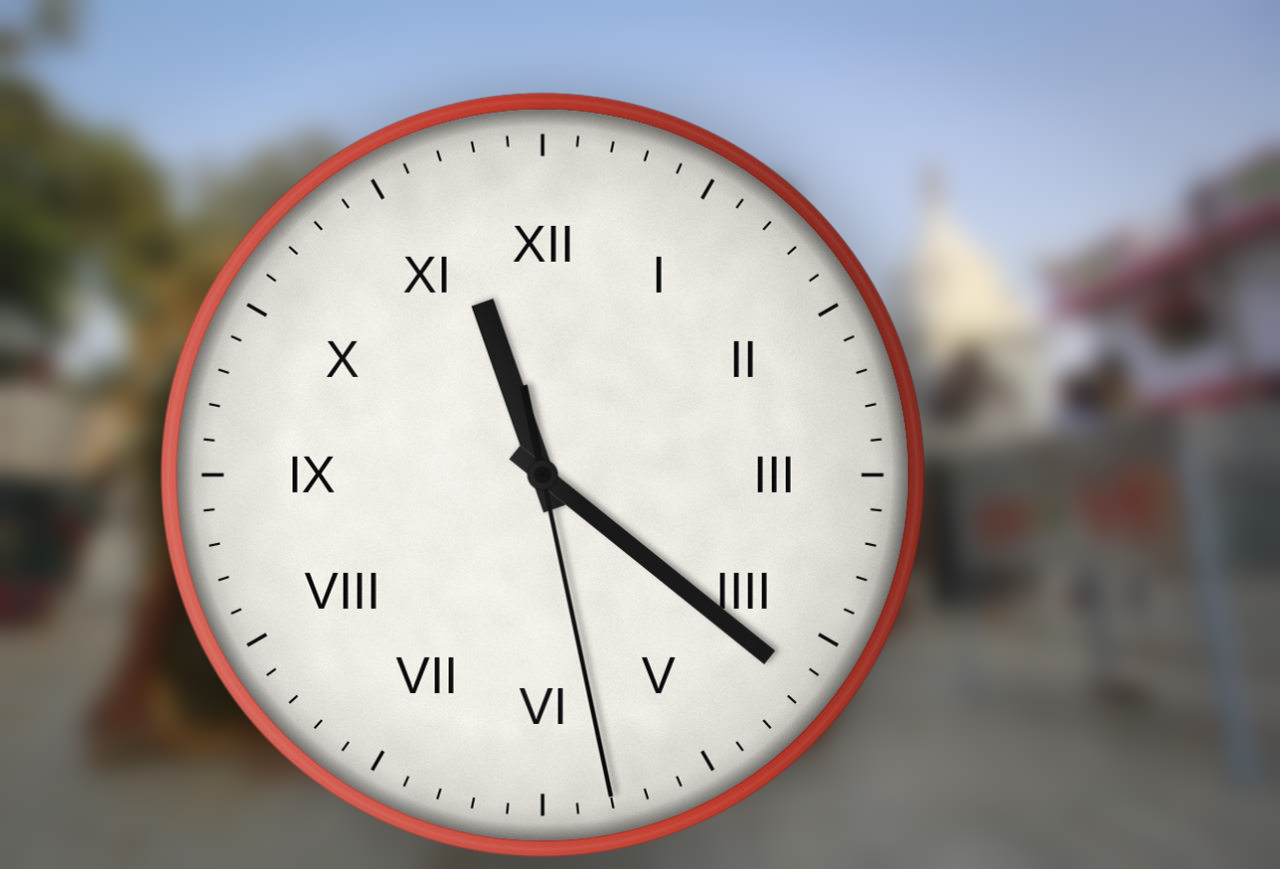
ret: {"hour": 11, "minute": 21, "second": 28}
